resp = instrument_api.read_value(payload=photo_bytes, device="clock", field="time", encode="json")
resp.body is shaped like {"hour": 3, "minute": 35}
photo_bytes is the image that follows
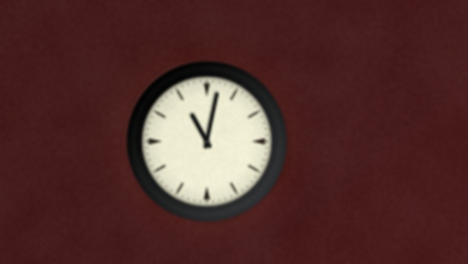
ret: {"hour": 11, "minute": 2}
